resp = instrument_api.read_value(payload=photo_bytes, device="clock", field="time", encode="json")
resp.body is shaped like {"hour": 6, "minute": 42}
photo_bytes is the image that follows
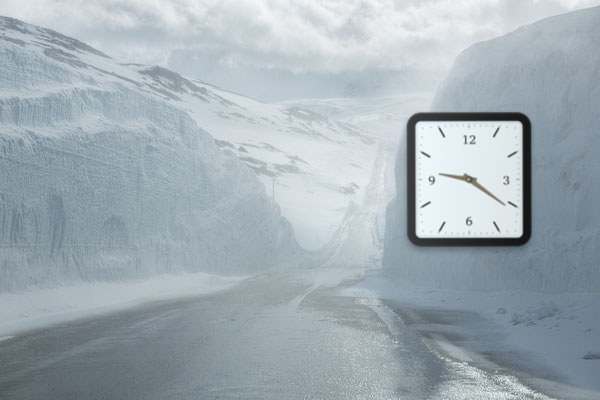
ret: {"hour": 9, "minute": 21}
